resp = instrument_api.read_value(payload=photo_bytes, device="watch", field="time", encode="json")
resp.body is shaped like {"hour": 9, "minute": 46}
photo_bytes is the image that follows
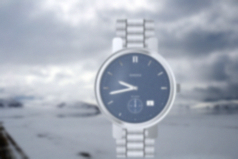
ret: {"hour": 9, "minute": 43}
